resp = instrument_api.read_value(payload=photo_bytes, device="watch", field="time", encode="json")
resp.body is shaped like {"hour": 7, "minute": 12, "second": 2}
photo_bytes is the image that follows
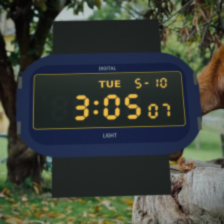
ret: {"hour": 3, "minute": 5, "second": 7}
